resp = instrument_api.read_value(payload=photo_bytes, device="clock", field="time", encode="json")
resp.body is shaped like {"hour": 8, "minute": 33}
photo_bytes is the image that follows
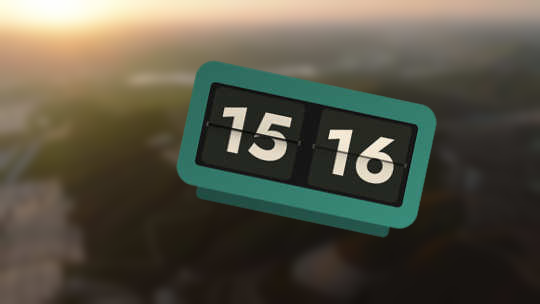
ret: {"hour": 15, "minute": 16}
